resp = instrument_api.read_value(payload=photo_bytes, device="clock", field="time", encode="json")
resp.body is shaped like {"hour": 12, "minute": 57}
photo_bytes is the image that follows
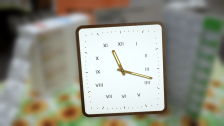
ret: {"hour": 11, "minute": 18}
